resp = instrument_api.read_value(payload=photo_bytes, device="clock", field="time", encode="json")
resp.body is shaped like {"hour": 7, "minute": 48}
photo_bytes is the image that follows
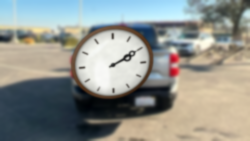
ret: {"hour": 2, "minute": 10}
